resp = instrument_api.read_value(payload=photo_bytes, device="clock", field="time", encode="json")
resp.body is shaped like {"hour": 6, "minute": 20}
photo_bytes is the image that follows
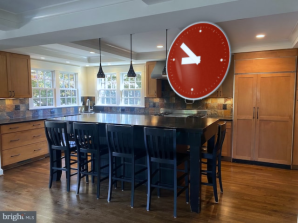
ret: {"hour": 8, "minute": 51}
